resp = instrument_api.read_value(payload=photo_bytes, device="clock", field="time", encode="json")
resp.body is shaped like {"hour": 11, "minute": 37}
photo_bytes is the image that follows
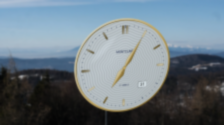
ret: {"hour": 7, "minute": 5}
